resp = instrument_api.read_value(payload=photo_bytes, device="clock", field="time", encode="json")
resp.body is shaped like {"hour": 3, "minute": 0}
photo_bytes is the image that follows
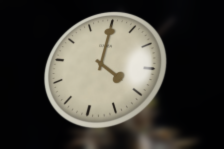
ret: {"hour": 4, "minute": 0}
